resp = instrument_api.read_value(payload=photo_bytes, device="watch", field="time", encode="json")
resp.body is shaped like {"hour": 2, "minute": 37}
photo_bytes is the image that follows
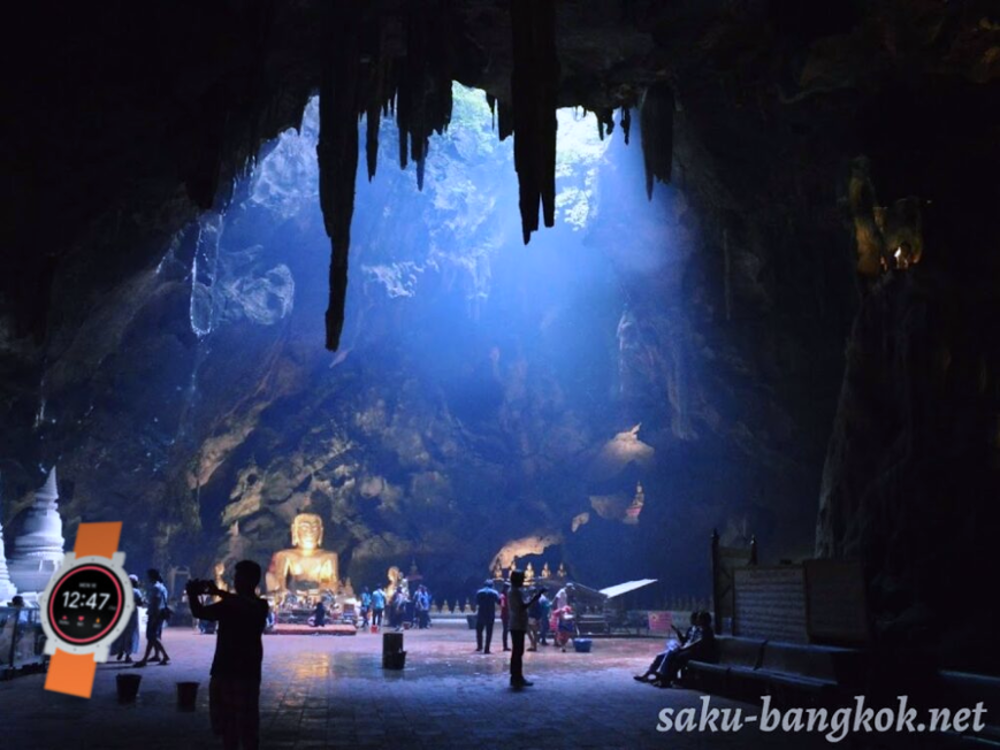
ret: {"hour": 12, "minute": 47}
